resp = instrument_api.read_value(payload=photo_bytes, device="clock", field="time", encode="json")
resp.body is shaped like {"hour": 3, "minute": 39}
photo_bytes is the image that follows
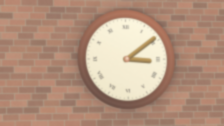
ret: {"hour": 3, "minute": 9}
